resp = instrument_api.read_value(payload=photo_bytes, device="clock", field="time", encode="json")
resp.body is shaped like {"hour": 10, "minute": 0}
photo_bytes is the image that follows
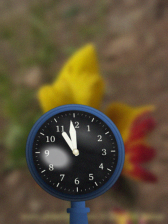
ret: {"hour": 10, "minute": 59}
